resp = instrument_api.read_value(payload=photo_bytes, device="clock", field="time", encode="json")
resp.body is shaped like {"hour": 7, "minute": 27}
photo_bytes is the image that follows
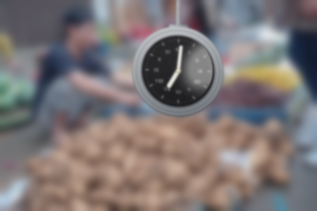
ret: {"hour": 7, "minute": 1}
